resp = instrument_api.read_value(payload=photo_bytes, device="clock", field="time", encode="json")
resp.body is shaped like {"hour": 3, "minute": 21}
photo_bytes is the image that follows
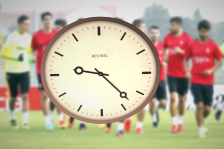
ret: {"hour": 9, "minute": 23}
